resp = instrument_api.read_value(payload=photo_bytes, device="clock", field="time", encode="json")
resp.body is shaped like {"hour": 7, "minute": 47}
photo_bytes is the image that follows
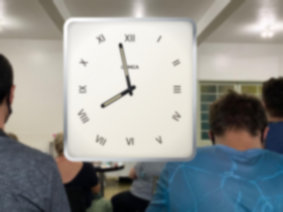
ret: {"hour": 7, "minute": 58}
